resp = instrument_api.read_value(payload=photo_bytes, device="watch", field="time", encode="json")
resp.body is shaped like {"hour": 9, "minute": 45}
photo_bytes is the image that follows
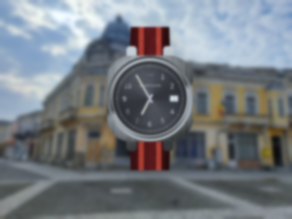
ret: {"hour": 6, "minute": 55}
